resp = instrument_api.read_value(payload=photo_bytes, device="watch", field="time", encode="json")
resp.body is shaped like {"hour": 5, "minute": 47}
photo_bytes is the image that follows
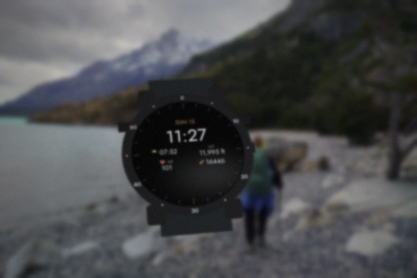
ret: {"hour": 11, "minute": 27}
